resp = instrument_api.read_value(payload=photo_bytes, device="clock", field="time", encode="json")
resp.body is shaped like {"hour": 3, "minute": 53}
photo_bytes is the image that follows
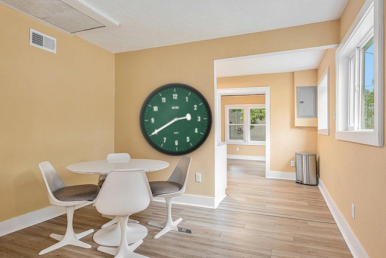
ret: {"hour": 2, "minute": 40}
